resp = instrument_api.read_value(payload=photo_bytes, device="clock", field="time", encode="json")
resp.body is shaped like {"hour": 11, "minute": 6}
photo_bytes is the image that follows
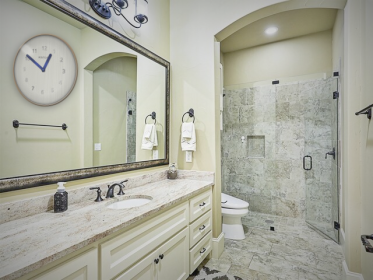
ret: {"hour": 12, "minute": 51}
